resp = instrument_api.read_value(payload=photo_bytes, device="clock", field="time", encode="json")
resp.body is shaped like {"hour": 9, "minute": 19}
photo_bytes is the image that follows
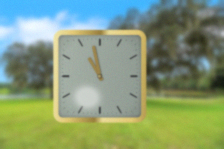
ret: {"hour": 10, "minute": 58}
